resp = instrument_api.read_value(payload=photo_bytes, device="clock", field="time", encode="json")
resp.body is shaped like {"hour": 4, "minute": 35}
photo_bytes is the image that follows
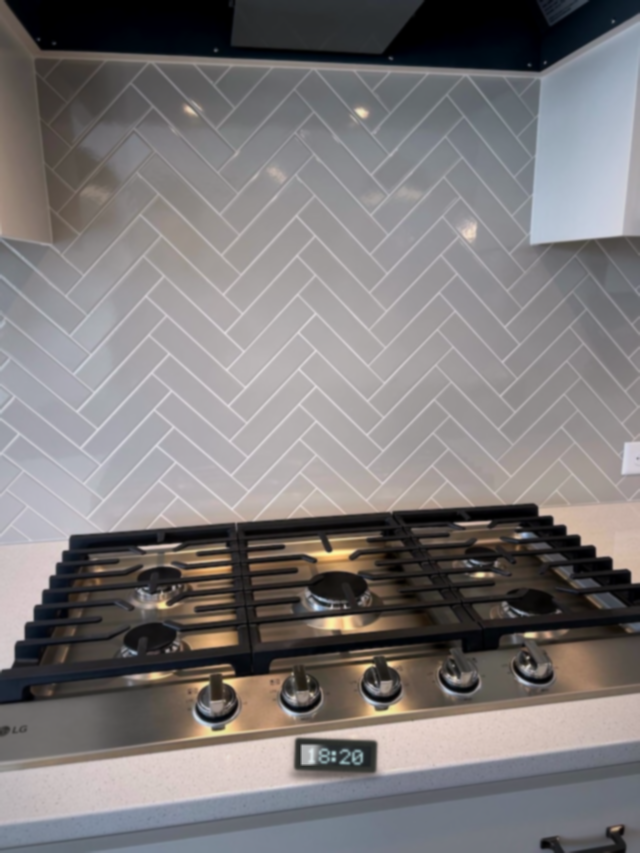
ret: {"hour": 18, "minute": 20}
